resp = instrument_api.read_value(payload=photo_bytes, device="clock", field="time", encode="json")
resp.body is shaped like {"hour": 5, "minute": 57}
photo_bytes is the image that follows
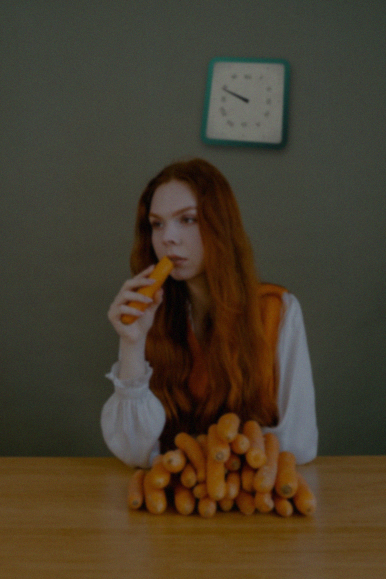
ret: {"hour": 9, "minute": 49}
